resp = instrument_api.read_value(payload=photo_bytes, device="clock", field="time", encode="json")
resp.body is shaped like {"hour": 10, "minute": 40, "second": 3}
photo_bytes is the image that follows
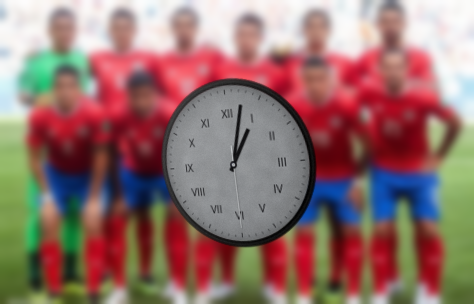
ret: {"hour": 1, "minute": 2, "second": 30}
